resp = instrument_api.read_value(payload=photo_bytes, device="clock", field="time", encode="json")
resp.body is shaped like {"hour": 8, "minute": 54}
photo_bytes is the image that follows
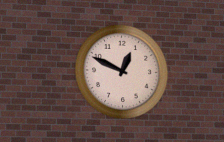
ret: {"hour": 12, "minute": 49}
